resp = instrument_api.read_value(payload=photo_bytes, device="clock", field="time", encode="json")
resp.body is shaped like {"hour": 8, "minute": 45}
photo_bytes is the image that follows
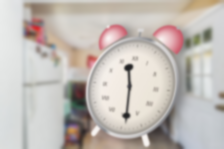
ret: {"hour": 11, "minute": 29}
